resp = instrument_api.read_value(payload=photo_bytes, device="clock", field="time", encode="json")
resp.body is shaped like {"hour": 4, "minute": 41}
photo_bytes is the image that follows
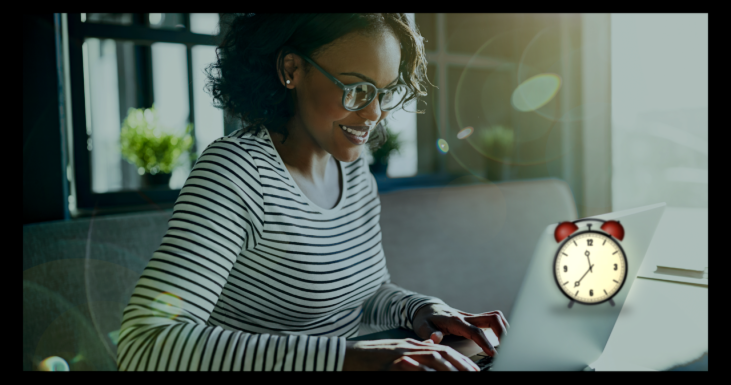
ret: {"hour": 11, "minute": 37}
